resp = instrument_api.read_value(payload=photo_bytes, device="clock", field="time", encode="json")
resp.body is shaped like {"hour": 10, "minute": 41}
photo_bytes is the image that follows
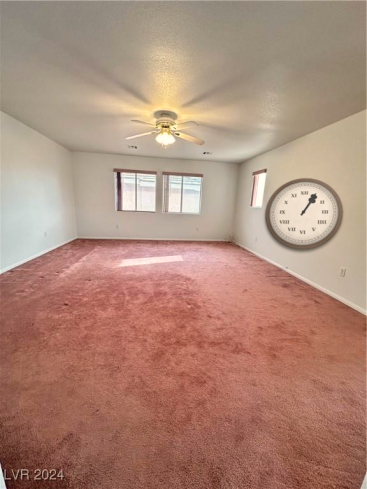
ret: {"hour": 1, "minute": 5}
